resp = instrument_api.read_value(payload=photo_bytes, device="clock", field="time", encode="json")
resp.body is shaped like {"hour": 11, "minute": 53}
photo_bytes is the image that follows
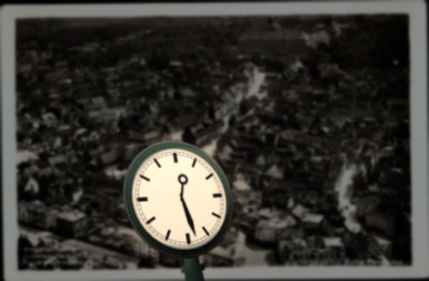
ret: {"hour": 12, "minute": 28}
